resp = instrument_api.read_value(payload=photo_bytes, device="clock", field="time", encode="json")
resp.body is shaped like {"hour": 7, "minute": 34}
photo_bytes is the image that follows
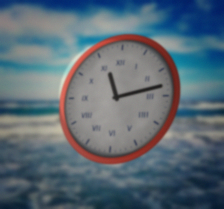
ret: {"hour": 11, "minute": 13}
